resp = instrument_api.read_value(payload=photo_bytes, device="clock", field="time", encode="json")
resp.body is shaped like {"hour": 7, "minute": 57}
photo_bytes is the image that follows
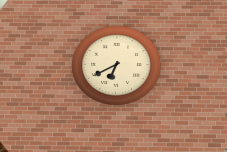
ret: {"hour": 6, "minute": 40}
